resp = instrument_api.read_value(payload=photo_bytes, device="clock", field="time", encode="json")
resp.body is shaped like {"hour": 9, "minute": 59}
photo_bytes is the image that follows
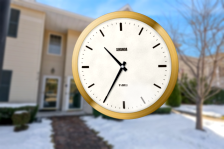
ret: {"hour": 10, "minute": 35}
